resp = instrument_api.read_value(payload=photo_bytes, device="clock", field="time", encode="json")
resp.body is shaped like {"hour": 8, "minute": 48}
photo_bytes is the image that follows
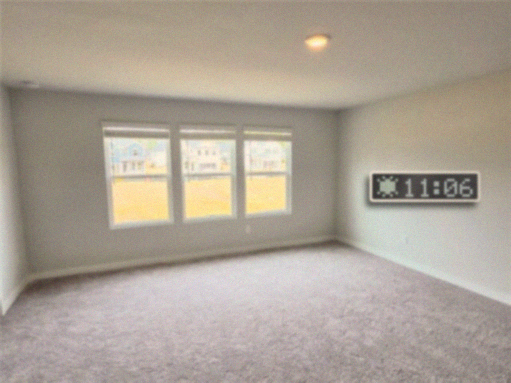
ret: {"hour": 11, "minute": 6}
